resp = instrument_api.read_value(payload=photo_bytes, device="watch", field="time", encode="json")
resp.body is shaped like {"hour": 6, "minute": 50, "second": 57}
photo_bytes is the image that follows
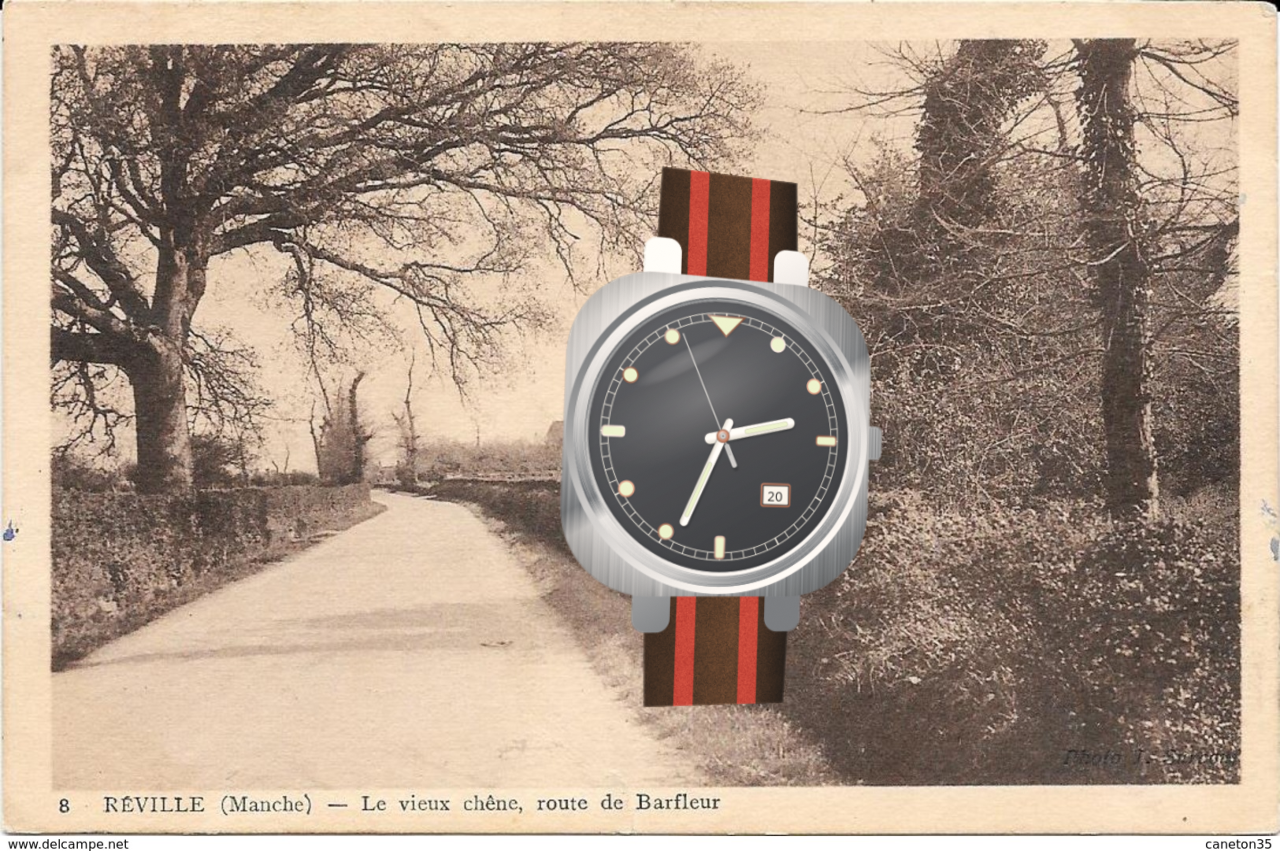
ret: {"hour": 2, "minute": 33, "second": 56}
